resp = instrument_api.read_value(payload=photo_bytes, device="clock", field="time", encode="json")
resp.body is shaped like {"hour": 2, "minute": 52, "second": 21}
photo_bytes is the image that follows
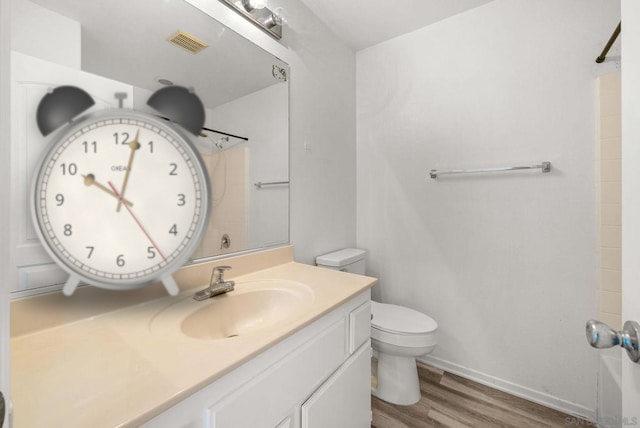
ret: {"hour": 10, "minute": 2, "second": 24}
